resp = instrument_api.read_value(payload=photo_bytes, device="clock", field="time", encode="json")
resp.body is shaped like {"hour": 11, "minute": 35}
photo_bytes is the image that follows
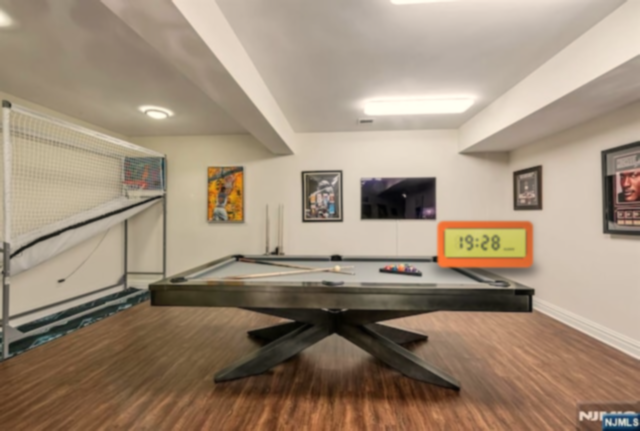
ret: {"hour": 19, "minute": 28}
